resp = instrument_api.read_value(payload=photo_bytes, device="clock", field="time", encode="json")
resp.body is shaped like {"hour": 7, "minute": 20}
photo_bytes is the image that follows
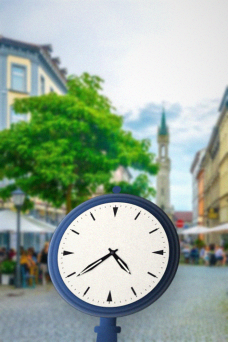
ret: {"hour": 4, "minute": 39}
